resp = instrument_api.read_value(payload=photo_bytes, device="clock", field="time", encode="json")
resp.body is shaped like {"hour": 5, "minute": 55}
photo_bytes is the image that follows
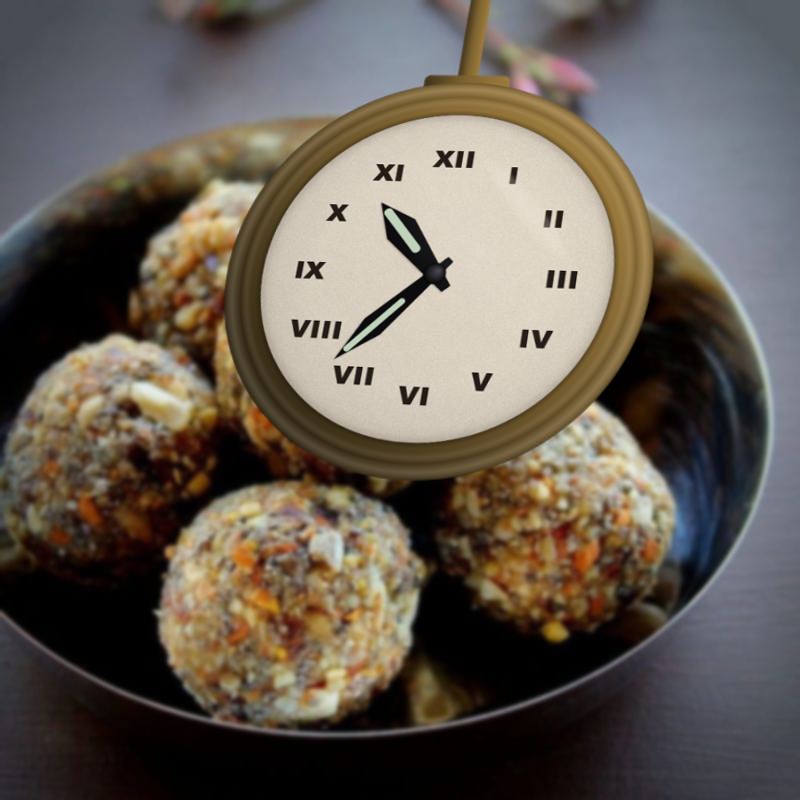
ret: {"hour": 10, "minute": 37}
